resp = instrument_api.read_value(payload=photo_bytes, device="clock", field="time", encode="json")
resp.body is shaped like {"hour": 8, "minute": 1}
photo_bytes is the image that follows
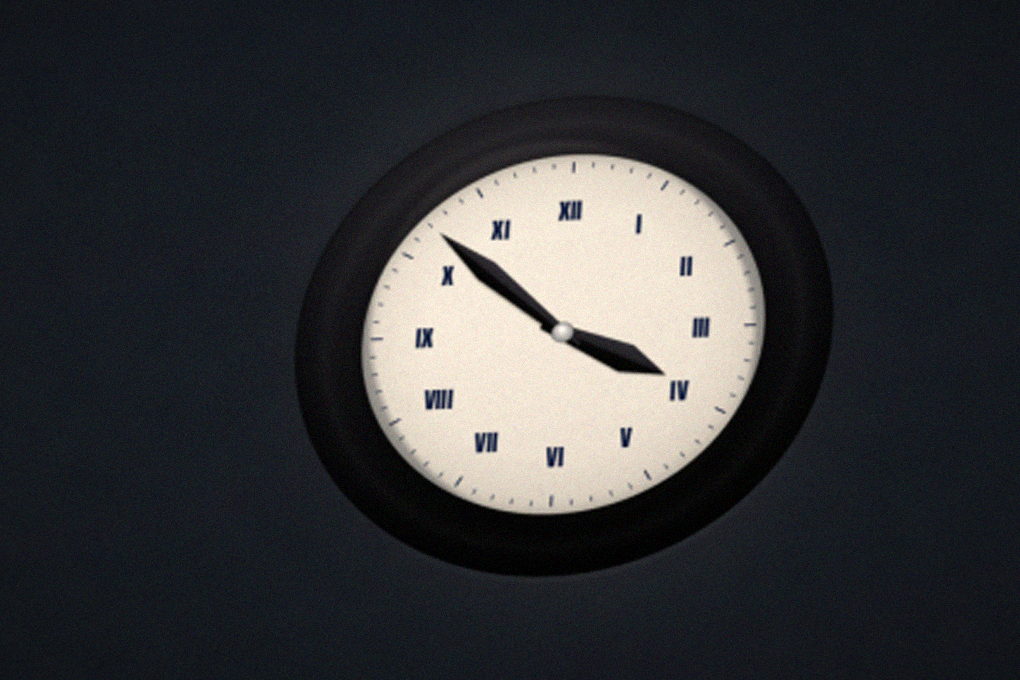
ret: {"hour": 3, "minute": 52}
